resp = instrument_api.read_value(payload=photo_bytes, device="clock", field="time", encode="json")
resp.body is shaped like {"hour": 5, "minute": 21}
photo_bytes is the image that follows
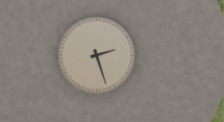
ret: {"hour": 2, "minute": 27}
